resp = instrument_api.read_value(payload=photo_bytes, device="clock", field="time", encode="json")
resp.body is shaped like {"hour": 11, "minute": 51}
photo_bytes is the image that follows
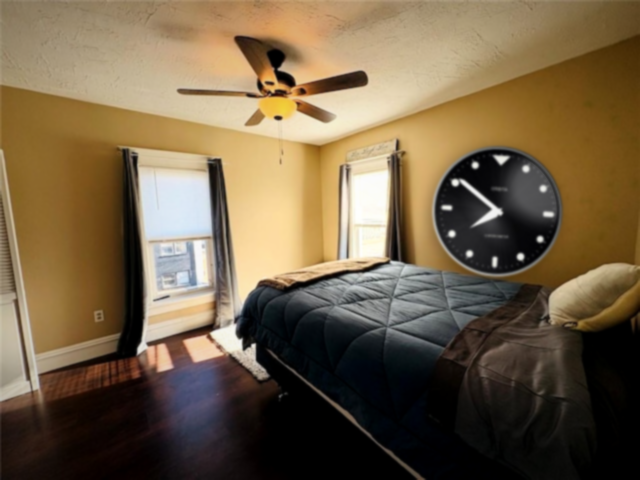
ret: {"hour": 7, "minute": 51}
